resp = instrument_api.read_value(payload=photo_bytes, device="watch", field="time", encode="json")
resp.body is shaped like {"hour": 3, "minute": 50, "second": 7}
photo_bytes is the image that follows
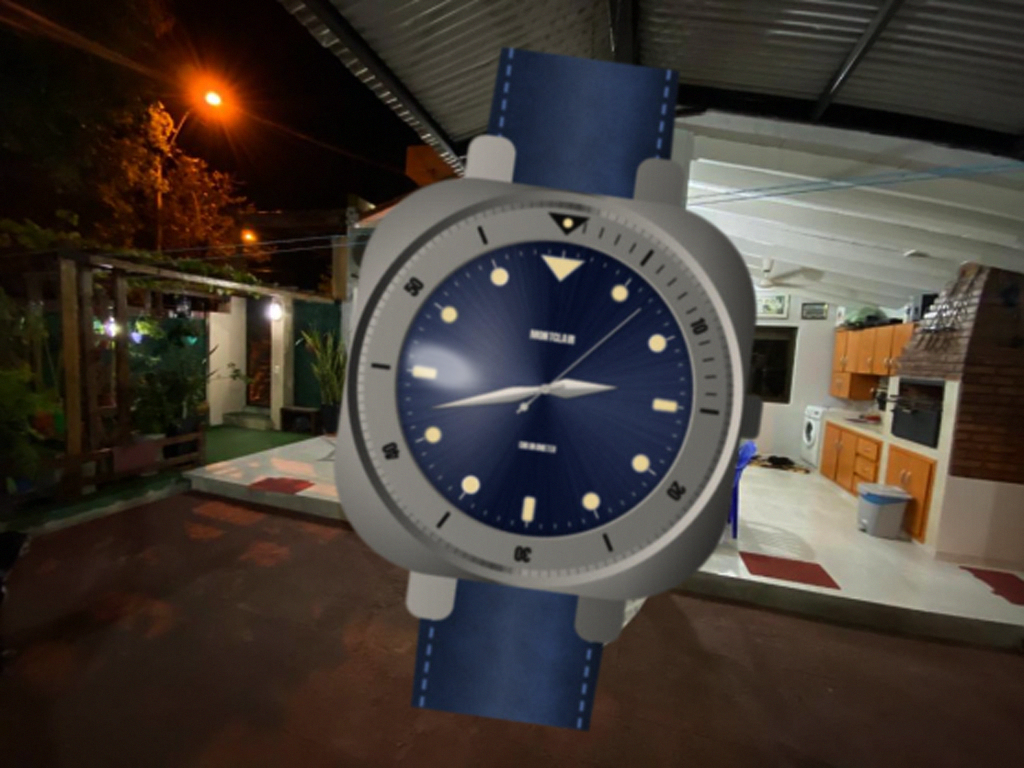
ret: {"hour": 2, "minute": 42, "second": 7}
